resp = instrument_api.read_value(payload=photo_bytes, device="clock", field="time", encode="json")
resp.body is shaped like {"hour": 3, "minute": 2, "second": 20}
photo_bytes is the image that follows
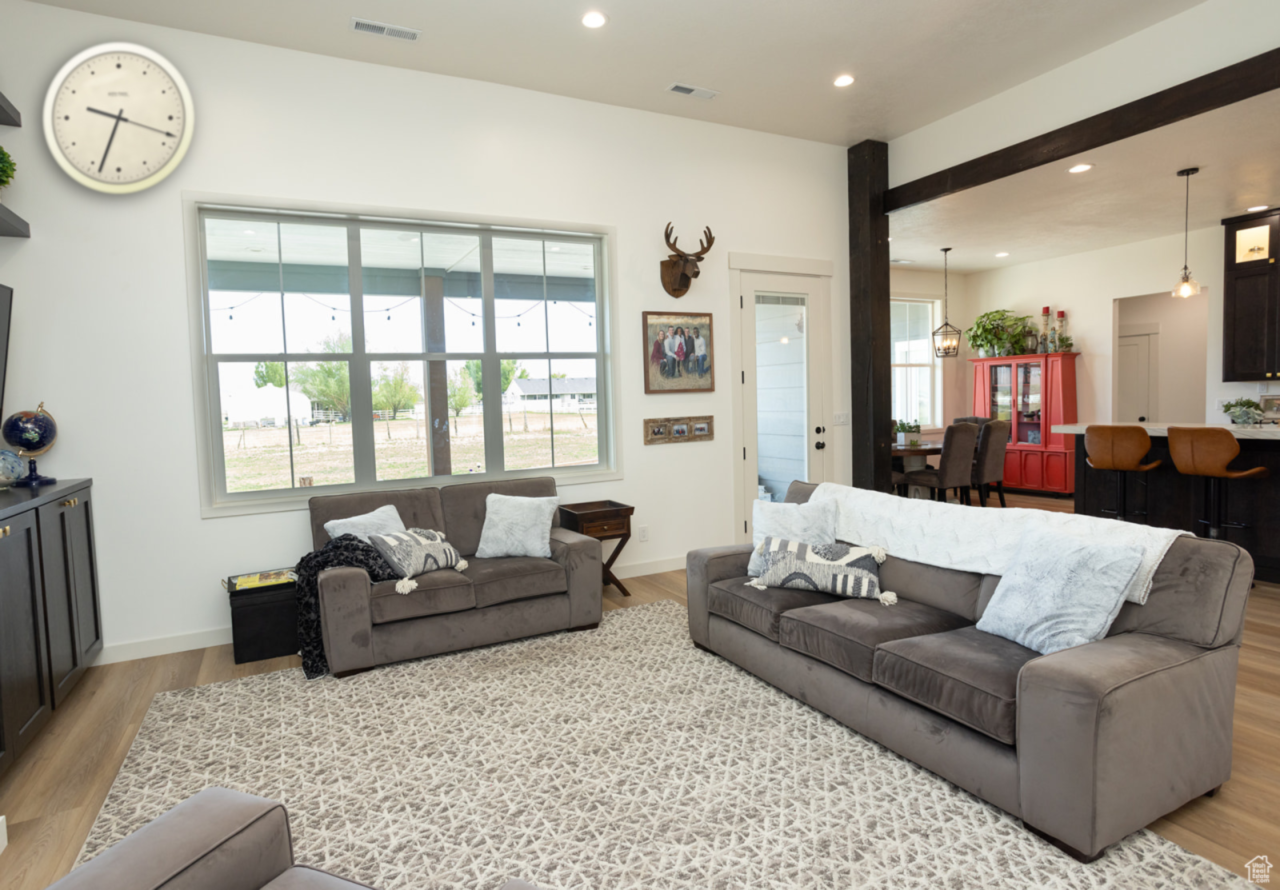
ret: {"hour": 9, "minute": 33, "second": 18}
